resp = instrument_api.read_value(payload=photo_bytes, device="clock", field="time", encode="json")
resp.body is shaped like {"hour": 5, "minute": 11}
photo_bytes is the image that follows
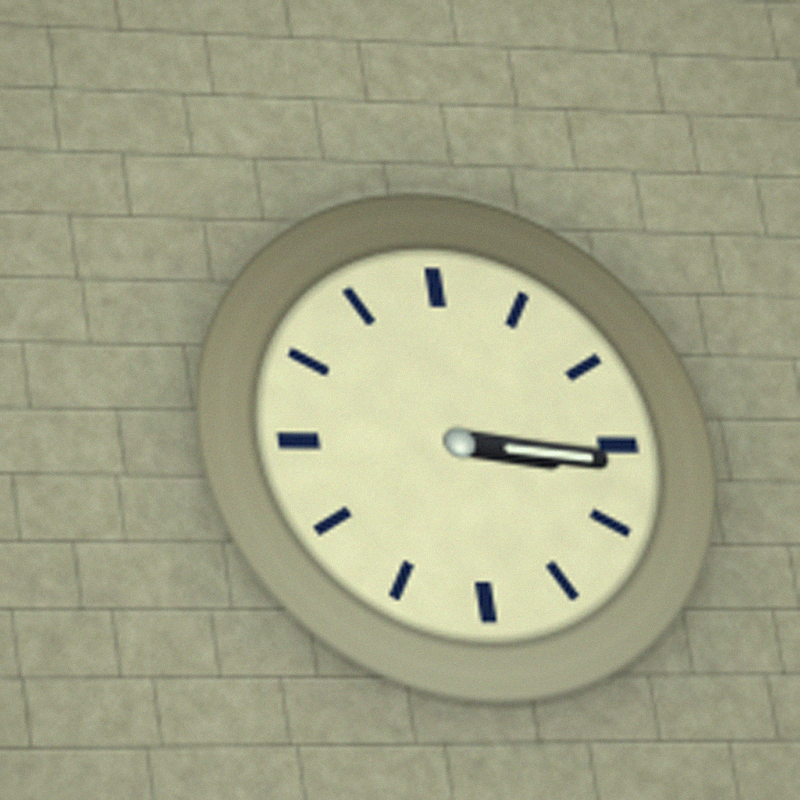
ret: {"hour": 3, "minute": 16}
